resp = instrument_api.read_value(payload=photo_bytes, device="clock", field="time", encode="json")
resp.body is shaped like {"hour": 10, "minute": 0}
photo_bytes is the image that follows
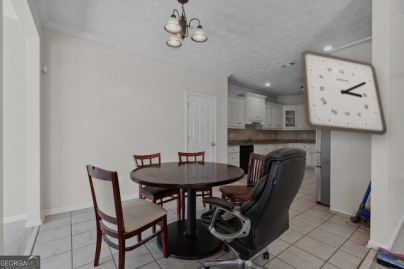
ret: {"hour": 3, "minute": 10}
